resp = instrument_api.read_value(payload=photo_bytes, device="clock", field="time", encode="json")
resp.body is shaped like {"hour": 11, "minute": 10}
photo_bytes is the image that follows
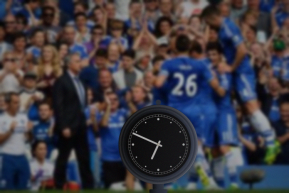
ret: {"hour": 6, "minute": 49}
